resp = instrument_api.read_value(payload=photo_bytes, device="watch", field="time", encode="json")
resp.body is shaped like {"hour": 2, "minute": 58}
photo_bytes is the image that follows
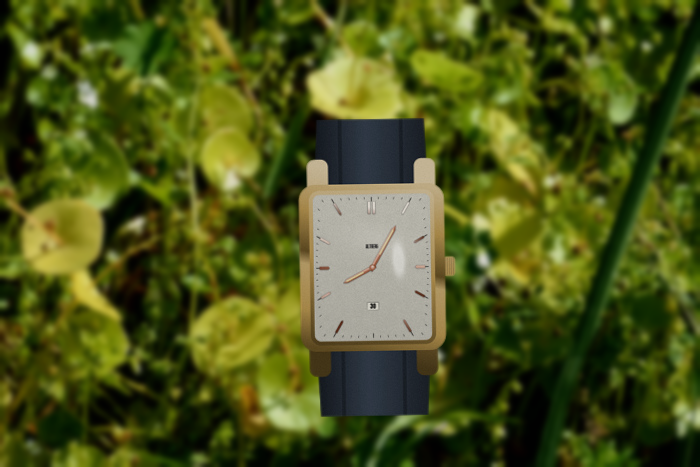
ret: {"hour": 8, "minute": 5}
